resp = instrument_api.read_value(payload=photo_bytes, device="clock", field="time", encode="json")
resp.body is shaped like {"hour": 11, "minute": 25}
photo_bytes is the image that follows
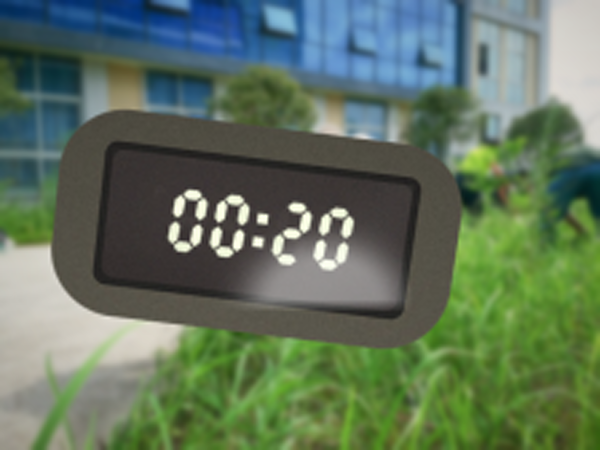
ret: {"hour": 0, "minute": 20}
